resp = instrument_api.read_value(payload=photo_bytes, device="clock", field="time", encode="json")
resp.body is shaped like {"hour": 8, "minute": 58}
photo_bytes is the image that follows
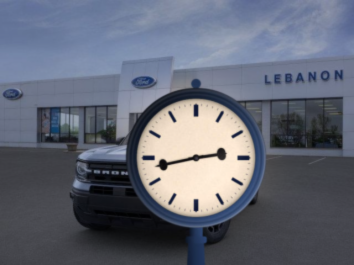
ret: {"hour": 2, "minute": 43}
